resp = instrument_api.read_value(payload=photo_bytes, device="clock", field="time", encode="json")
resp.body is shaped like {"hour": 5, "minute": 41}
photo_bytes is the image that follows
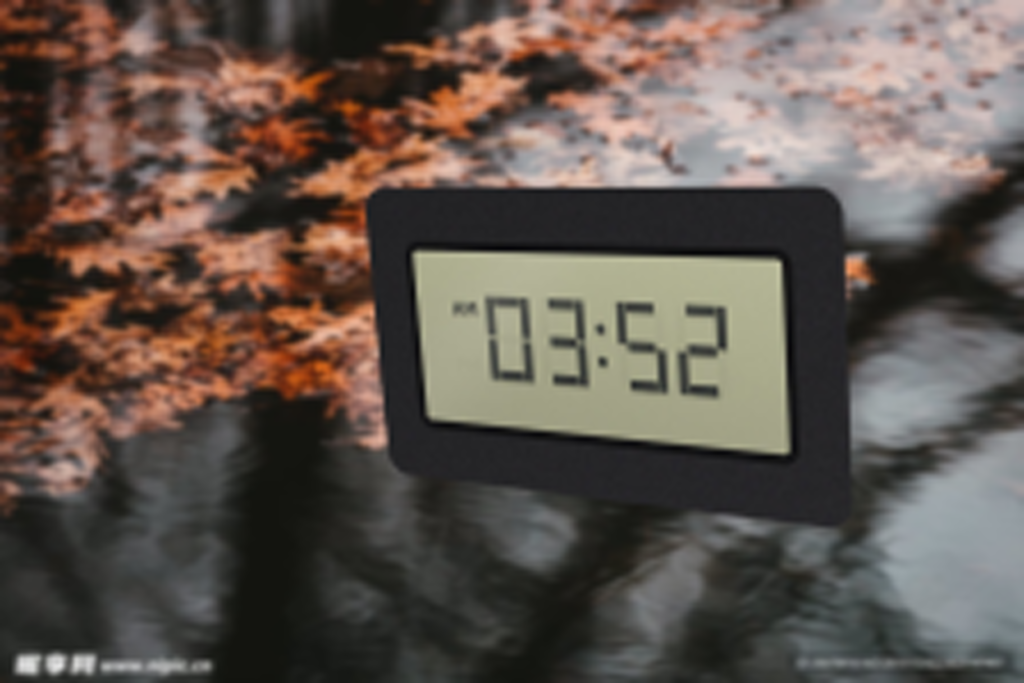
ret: {"hour": 3, "minute": 52}
